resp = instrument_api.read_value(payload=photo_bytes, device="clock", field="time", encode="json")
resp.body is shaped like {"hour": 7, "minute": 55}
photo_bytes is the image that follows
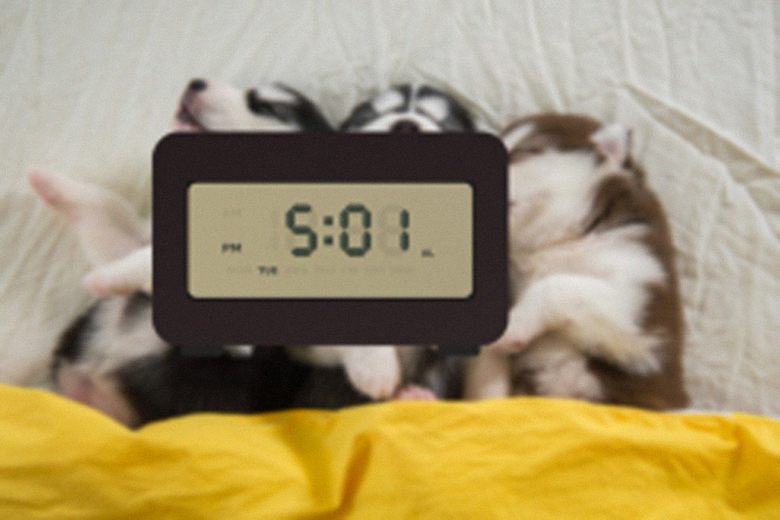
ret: {"hour": 5, "minute": 1}
